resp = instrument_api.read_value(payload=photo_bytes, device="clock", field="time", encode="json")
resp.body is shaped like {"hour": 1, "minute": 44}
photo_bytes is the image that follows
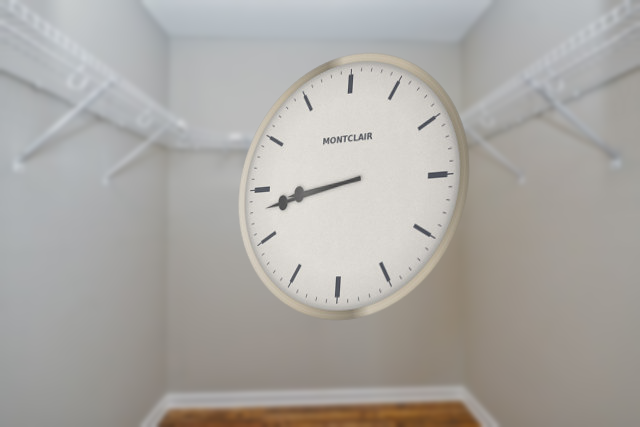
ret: {"hour": 8, "minute": 43}
